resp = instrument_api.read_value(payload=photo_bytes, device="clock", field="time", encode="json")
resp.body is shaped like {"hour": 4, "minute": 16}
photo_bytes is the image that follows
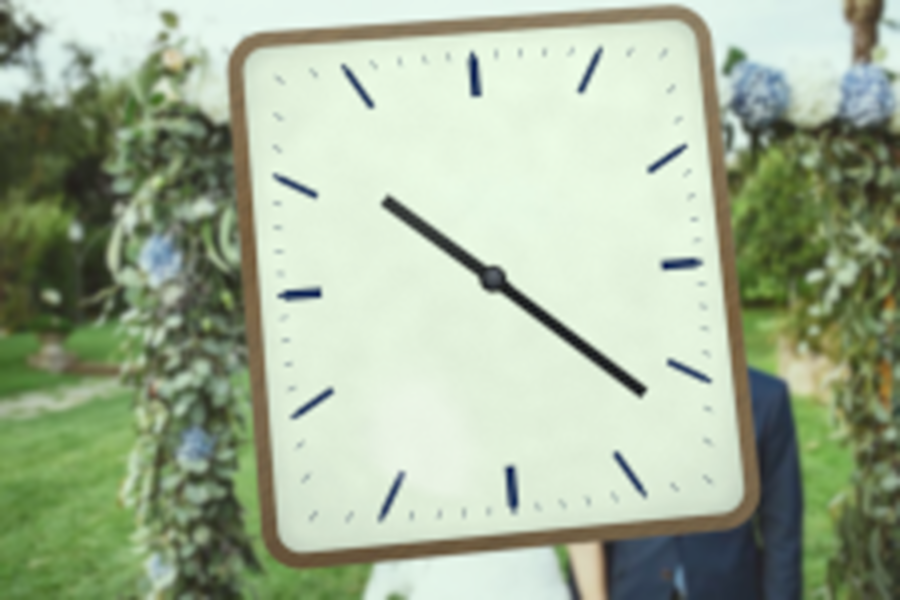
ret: {"hour": 10, "minute": 22}
